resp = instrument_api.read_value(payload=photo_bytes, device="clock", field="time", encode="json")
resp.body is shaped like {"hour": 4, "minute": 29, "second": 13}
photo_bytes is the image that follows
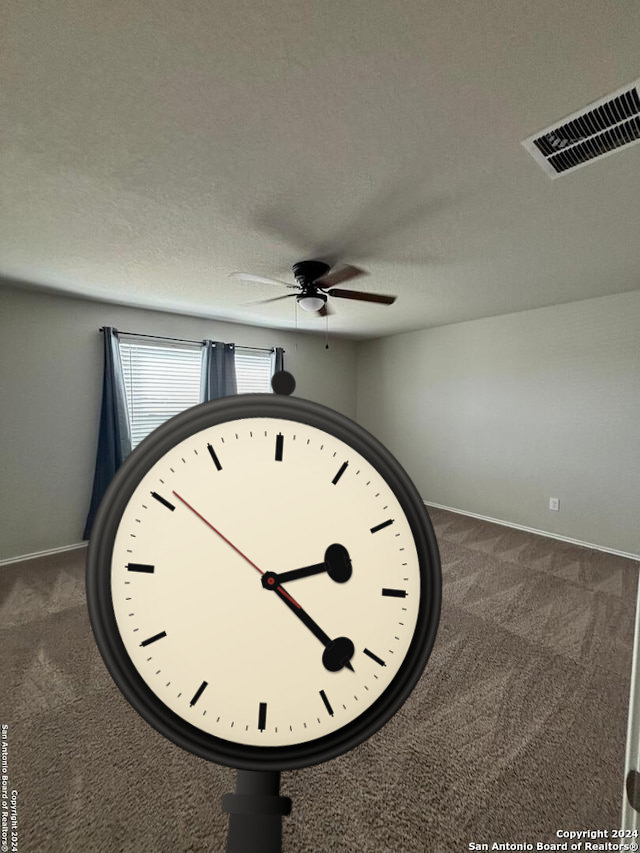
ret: {"hour": 2, "minute": 21, "second": 51}
